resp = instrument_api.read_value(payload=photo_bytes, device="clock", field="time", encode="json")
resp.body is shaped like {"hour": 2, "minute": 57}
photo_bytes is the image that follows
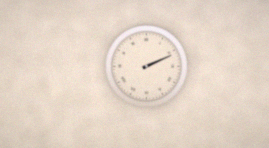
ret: {"hour": 2, "minute": 11}
